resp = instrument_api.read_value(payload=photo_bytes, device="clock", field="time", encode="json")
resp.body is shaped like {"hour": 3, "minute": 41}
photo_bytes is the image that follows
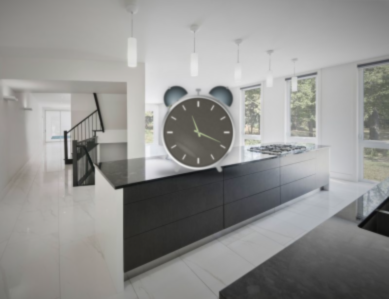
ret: {"hour": 11, "minute": 19}
